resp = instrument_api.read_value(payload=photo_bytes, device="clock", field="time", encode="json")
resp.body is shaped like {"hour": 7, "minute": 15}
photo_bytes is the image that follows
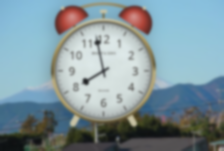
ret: {"hour": 7, "minute": 58}
